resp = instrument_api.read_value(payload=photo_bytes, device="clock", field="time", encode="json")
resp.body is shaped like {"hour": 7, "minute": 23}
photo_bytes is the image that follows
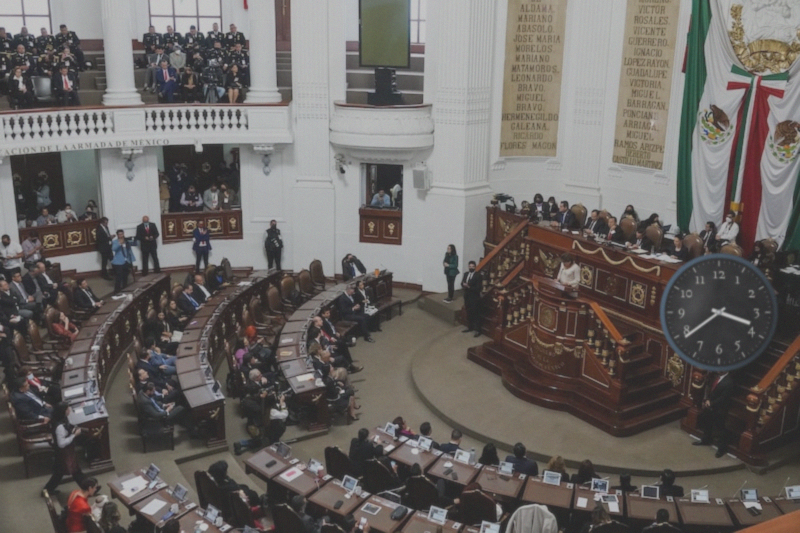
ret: {"hour": 3, "minute": 39}
